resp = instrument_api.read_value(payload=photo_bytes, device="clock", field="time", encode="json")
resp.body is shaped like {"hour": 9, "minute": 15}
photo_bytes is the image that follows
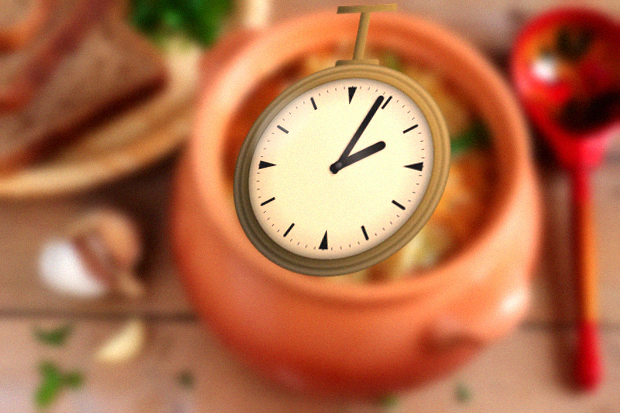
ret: {"hour": 2, "minute": 4}
